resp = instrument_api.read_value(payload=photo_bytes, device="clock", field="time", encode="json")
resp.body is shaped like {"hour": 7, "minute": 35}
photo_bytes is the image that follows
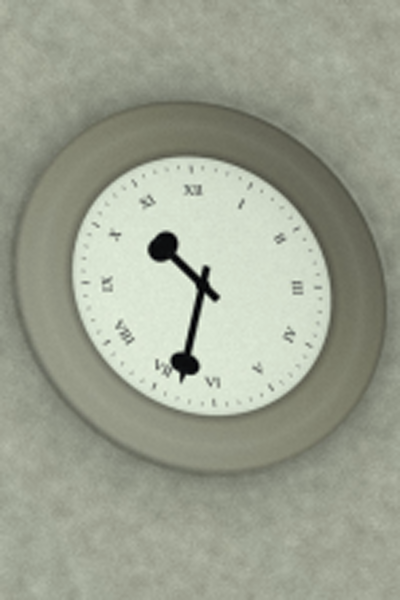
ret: {"hour": 10, "minute": 33}
